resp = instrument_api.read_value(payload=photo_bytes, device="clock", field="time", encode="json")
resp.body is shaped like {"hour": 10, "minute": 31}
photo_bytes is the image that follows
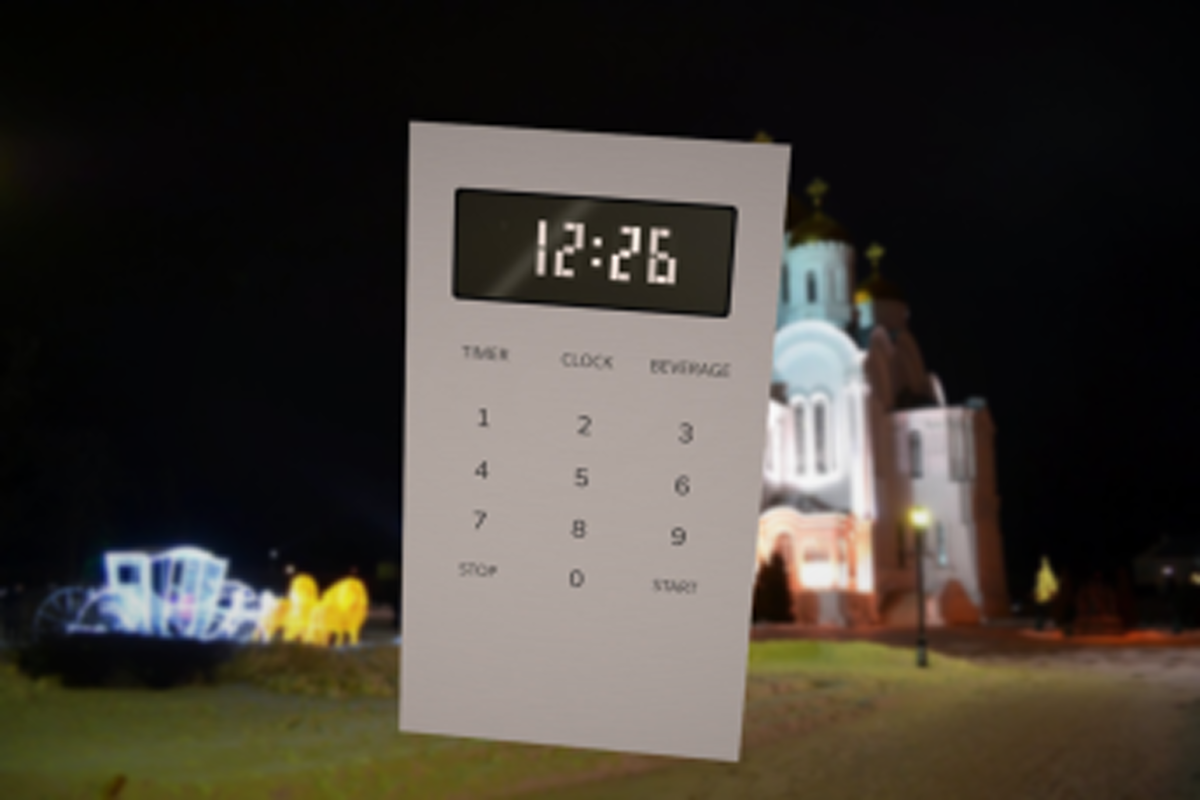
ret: {"hour": 12, "minute": 26}
